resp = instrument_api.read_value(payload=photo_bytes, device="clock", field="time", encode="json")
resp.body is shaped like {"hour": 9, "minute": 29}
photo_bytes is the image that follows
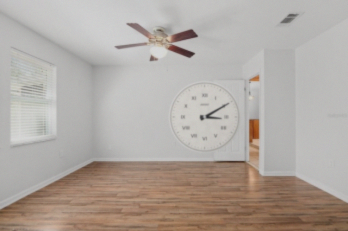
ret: {"hour": 3, "minute": 10}
